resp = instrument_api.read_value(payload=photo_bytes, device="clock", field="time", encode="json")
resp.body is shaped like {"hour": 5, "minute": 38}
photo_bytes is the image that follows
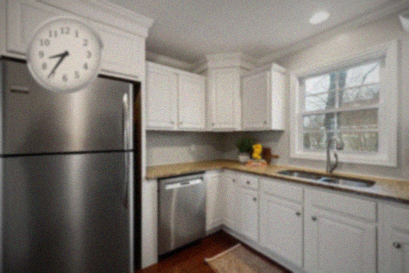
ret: {"hour": 8, "minute": 36}
